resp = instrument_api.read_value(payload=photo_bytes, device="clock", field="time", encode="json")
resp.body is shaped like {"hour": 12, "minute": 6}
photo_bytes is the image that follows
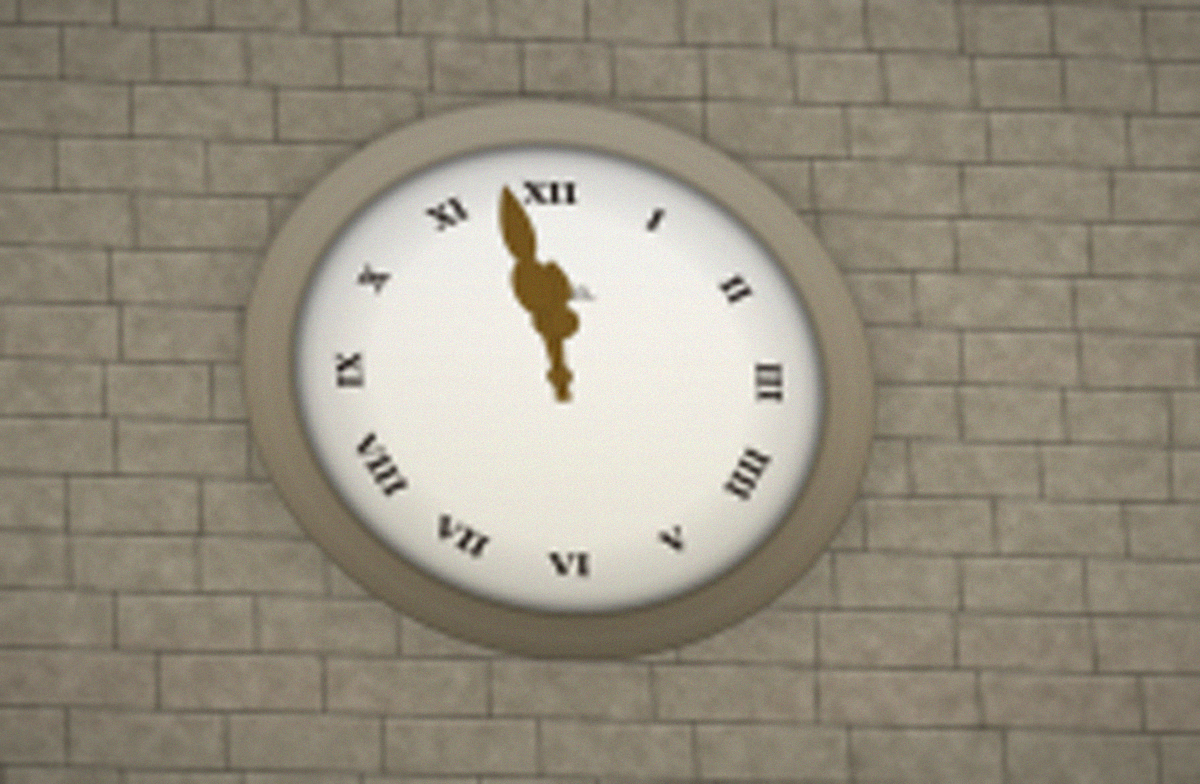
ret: {"hour": 11, "minute": 58}
